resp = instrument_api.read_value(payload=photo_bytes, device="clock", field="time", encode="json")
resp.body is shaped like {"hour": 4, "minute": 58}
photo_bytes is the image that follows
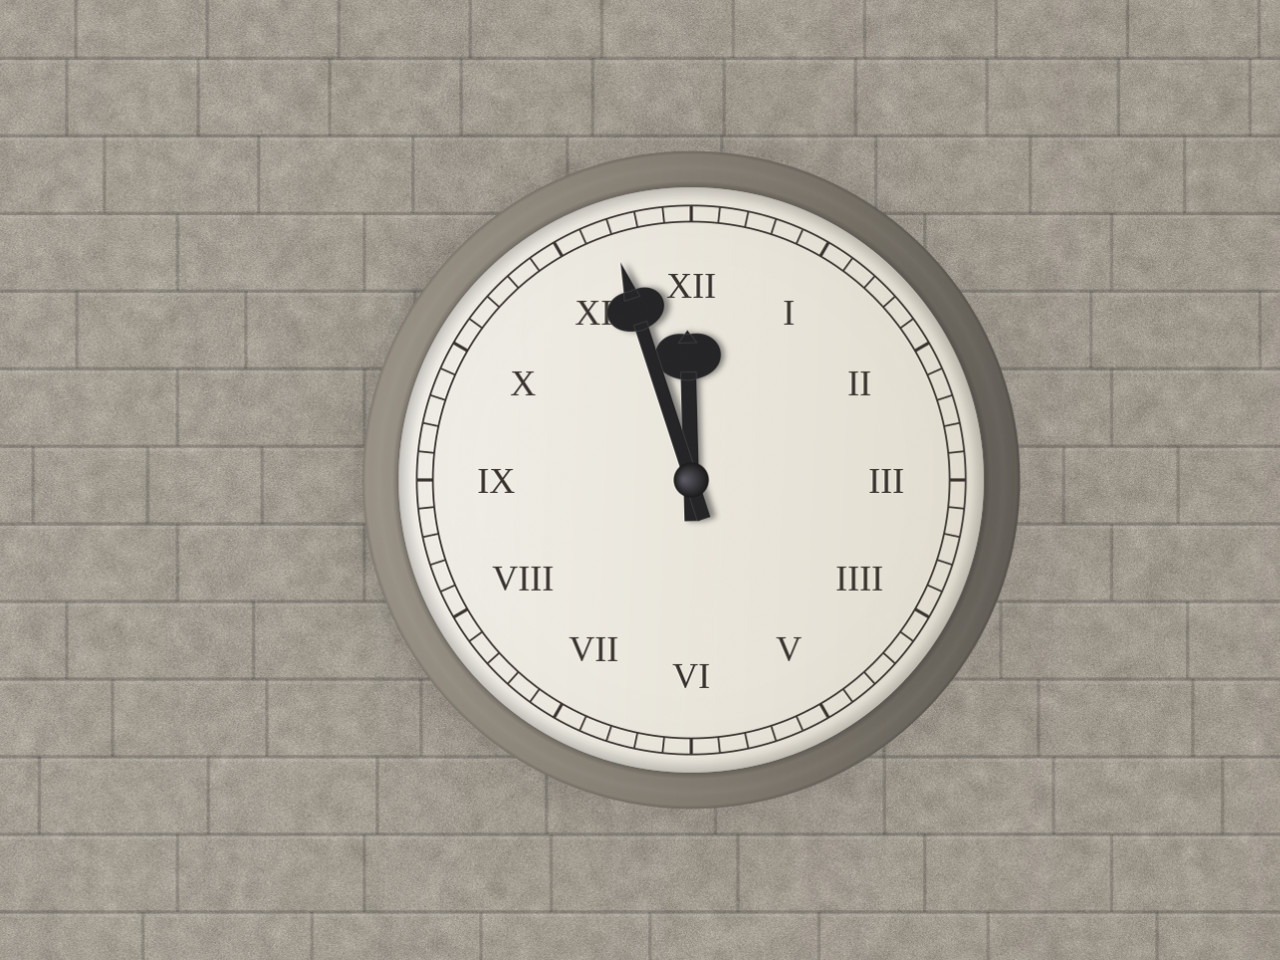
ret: {"hour": 11, "minute": 57}
